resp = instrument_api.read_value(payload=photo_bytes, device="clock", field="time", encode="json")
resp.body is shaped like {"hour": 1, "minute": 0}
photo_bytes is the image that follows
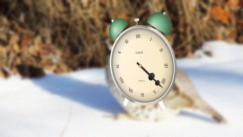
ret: {"hour": 4, "minute": 22}
